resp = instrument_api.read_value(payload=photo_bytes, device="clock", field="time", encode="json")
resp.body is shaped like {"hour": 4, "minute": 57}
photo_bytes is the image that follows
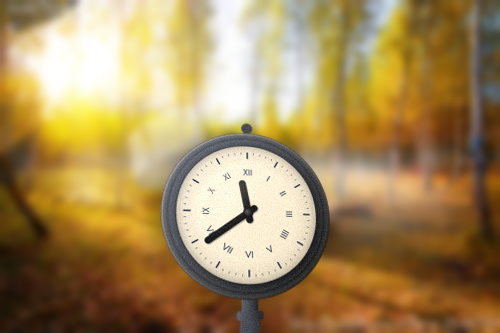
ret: {"hour": 11, "minute": 39}
